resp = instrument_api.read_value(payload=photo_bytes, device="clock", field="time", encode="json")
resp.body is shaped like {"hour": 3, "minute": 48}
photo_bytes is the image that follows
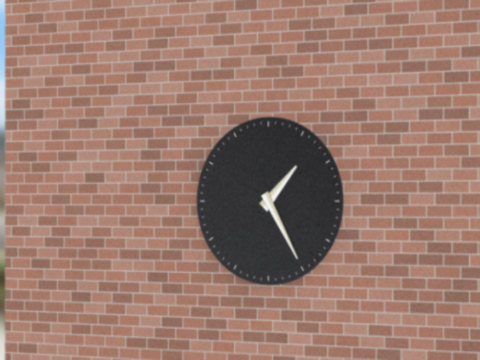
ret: {"hour": 1, "minute": 25}
